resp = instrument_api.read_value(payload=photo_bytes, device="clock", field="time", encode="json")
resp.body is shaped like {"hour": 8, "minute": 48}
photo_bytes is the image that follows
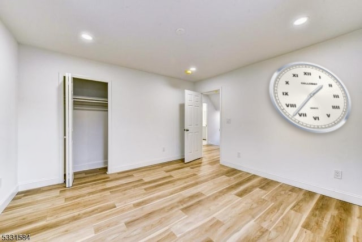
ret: {"hour": 1, "minute": 37}
